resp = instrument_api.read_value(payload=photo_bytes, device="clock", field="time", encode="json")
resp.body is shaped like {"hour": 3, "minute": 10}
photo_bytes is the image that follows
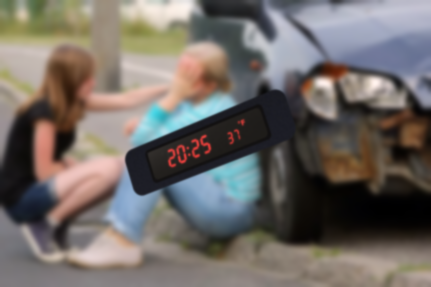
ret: {"hour": 20, "minute": 25}
